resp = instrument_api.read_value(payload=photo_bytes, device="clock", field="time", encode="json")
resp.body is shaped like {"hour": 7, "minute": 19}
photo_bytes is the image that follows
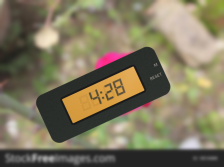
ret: {"hour": 4, "minute": 28}
